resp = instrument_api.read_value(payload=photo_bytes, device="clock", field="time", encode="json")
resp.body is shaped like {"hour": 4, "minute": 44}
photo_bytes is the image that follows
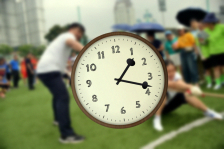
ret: {"hour": 1, "minute": 18}
